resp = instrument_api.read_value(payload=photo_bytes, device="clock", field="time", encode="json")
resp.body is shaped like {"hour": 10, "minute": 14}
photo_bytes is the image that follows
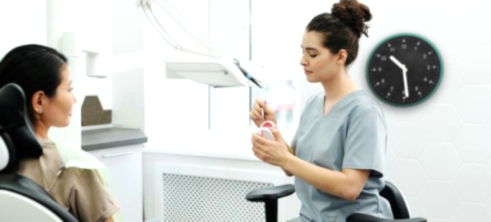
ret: {"hour": 10, "minute": 29}
